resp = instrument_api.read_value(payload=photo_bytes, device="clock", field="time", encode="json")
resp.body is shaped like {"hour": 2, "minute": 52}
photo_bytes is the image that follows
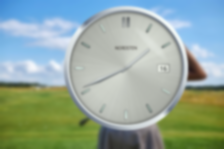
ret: {"hour": 1, "minute": 41}
